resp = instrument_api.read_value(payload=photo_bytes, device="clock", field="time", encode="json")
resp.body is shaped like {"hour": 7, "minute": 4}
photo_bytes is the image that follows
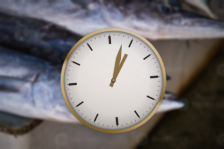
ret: {"hour": 1, "minute": 3}
